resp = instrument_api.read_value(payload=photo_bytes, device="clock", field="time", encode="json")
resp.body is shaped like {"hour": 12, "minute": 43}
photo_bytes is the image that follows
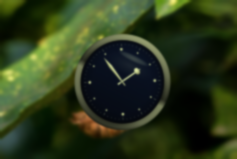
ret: {"hour": 1, "minute": 54}
